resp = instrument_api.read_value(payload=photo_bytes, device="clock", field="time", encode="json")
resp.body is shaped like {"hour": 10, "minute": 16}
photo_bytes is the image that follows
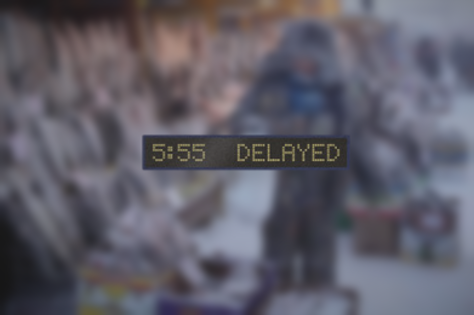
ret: {"hour": 5, "minute": 55}
